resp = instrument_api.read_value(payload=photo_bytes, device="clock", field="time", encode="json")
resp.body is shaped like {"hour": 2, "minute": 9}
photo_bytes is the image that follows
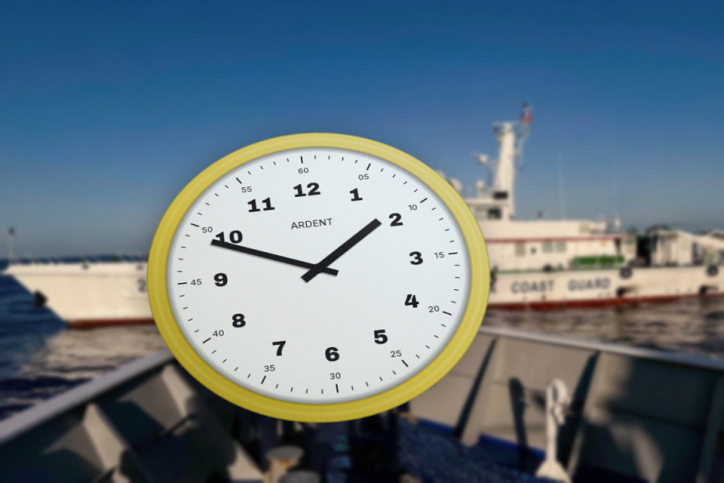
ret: {"hour": 1, "minute": 49}
